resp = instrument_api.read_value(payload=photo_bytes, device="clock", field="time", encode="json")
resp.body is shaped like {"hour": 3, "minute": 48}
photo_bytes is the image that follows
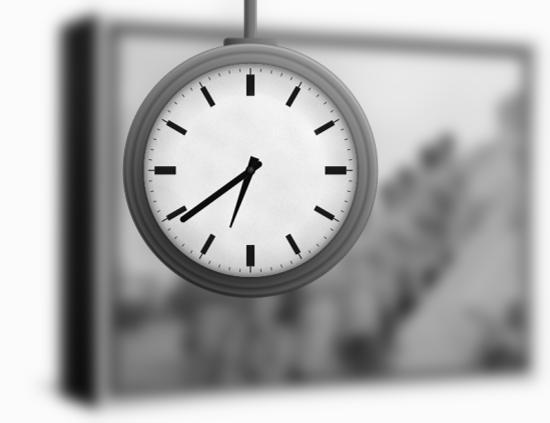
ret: {"hour": 6, "minute": 39}
